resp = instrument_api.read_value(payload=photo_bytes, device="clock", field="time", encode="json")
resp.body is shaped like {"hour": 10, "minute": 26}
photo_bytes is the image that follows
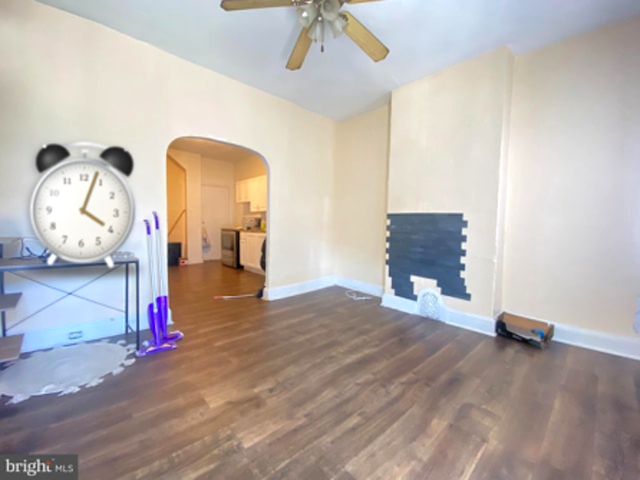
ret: {"hour": 4, "minute": 3}
